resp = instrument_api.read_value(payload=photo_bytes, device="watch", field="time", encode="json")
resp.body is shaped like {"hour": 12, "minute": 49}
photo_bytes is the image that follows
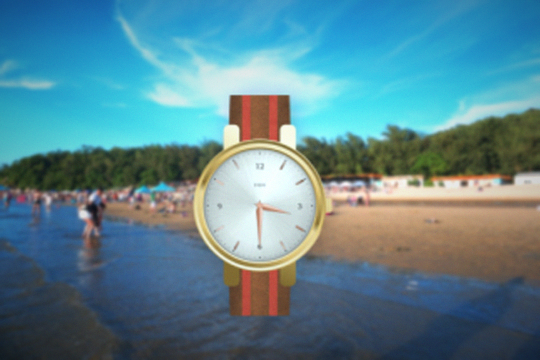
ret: {"hour": 3, "minute": 30}
